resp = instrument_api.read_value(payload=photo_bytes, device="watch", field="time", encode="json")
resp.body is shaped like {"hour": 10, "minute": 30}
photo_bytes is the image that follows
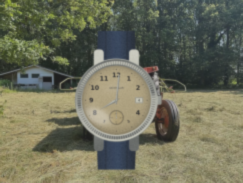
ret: {"hour": 8, "minute": 1}
